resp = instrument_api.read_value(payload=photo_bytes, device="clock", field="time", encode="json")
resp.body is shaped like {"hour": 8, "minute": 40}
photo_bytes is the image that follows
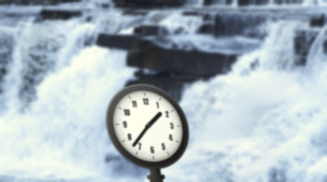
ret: {"hour": 1, "minute": 37}
